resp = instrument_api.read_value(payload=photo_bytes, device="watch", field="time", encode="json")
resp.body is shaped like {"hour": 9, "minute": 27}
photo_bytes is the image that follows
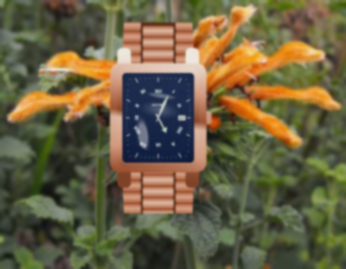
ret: {"hour": 5, "minute": 4}
